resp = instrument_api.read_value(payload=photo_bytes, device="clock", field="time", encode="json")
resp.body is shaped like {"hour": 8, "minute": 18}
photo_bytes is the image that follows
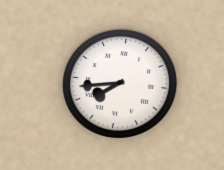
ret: {"hour": 7, "minute": 43}
